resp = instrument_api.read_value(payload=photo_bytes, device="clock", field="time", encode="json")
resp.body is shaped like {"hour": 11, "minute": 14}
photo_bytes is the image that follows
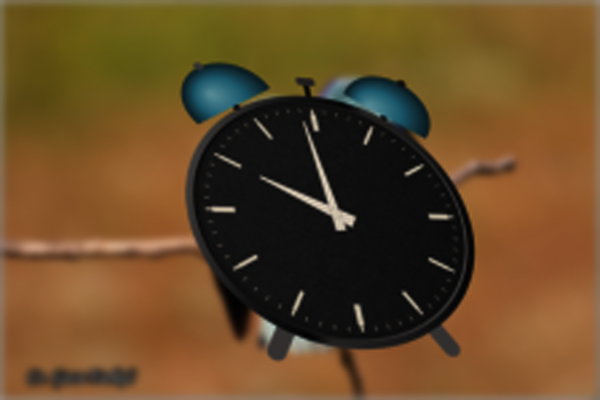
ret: {"hour": 9, "minute": 59}
